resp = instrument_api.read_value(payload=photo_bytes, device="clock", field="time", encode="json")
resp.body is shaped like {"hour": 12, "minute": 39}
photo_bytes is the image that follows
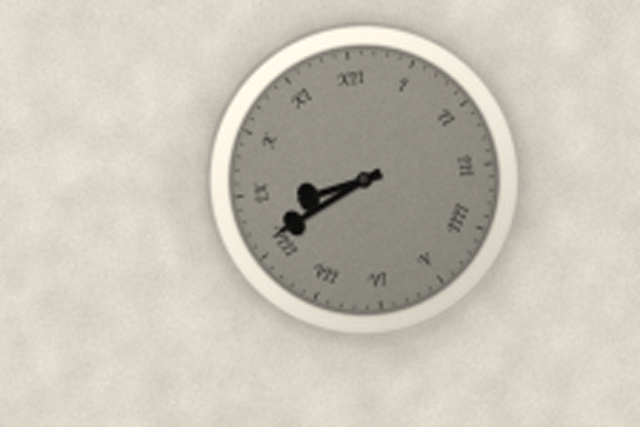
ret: {"hour": 8, "minute": 41}
